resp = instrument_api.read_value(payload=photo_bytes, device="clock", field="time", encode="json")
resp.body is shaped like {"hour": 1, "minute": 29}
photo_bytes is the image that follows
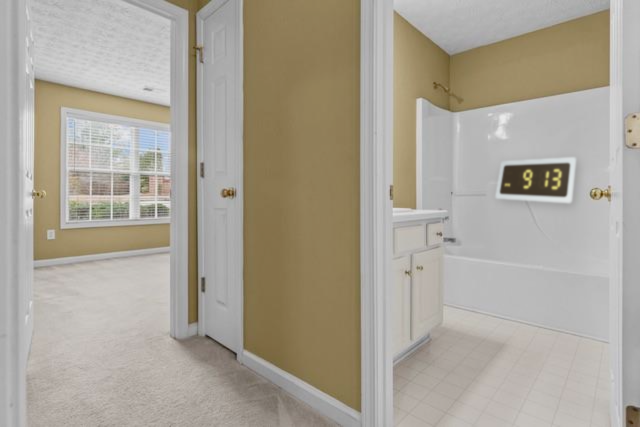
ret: {"hour": 9, "minute": 13}
